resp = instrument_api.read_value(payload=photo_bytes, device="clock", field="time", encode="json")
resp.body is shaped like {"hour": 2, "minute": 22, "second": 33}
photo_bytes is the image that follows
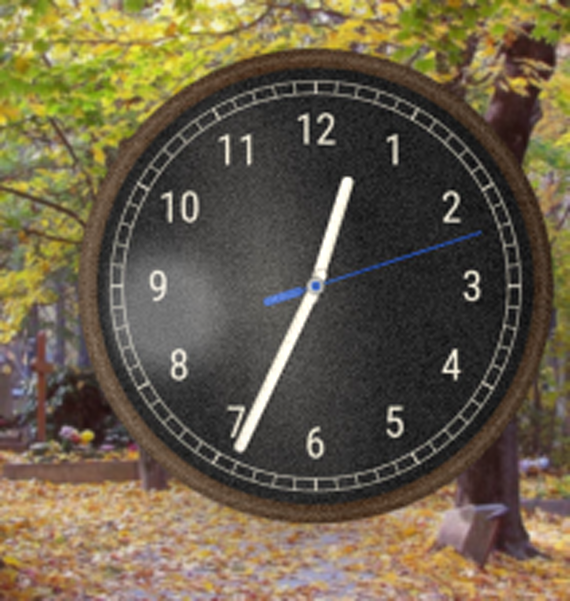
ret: {"hour": 12, "minute": 34, "second": 12}
